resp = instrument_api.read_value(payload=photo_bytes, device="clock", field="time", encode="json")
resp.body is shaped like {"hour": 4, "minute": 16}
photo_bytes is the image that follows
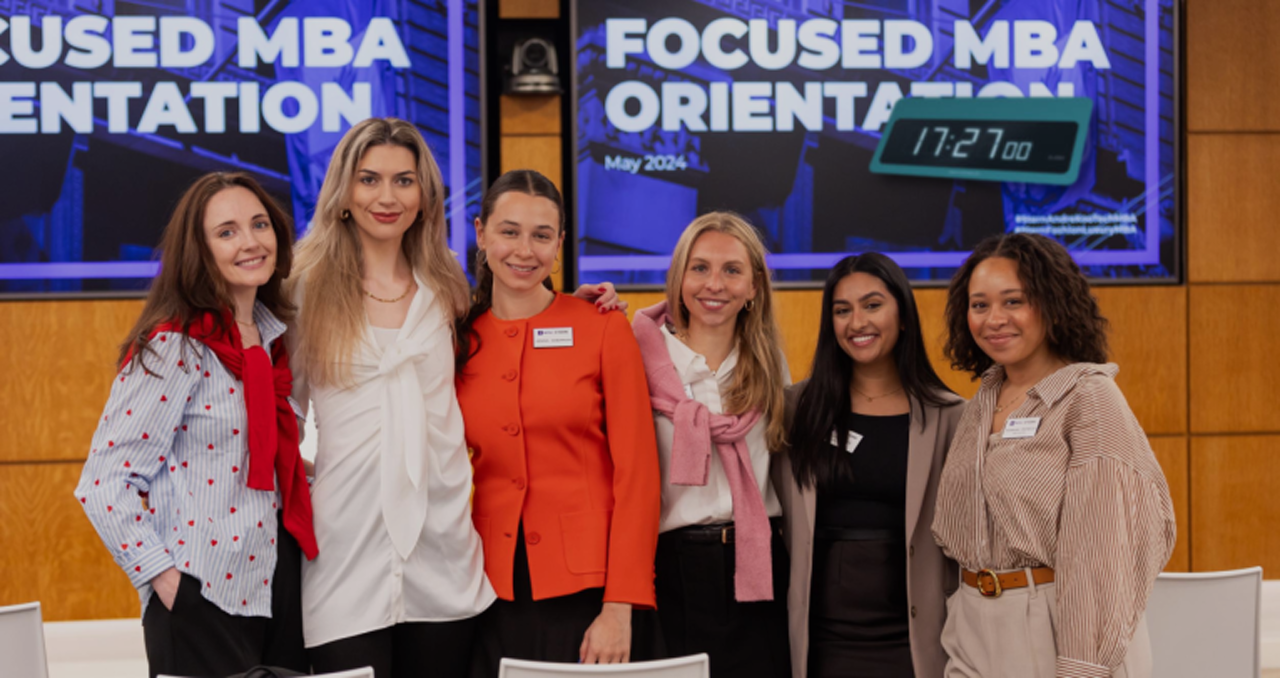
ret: {"hour": 17, "minute": 27}
